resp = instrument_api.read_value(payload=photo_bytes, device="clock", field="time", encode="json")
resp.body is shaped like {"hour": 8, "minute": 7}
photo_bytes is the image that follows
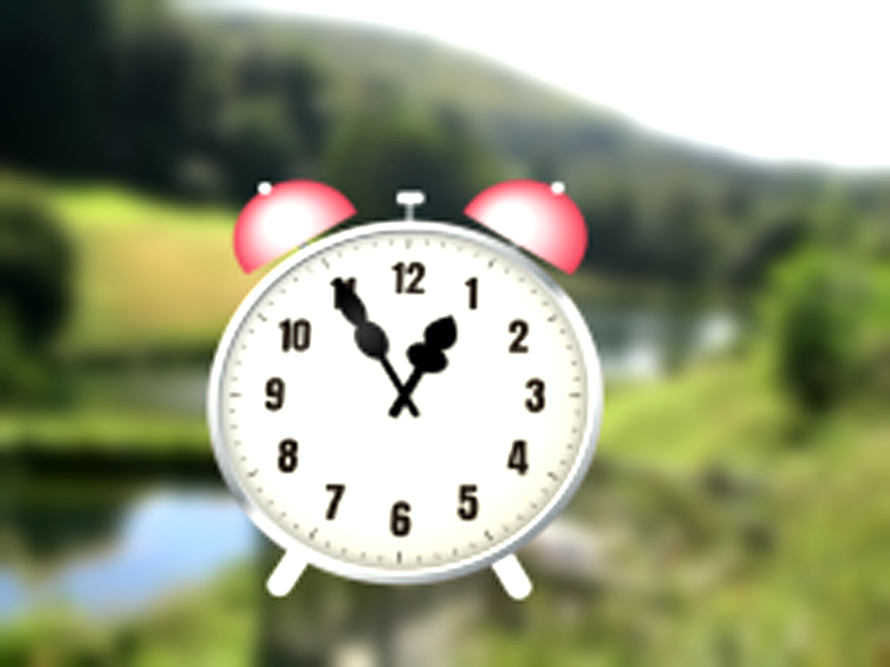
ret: {"hour": 12, "minute": 55}
